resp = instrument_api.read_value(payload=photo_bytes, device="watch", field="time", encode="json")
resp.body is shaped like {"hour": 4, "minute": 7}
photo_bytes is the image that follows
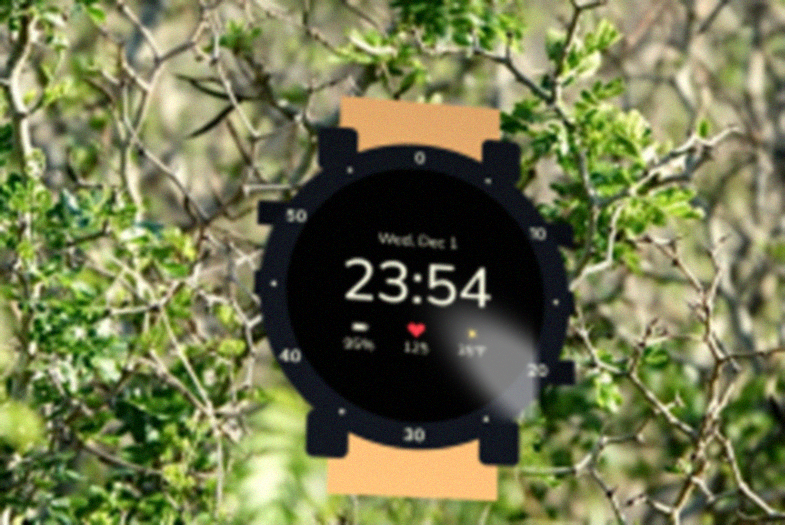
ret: {"hour": 23, "minute": 54}
